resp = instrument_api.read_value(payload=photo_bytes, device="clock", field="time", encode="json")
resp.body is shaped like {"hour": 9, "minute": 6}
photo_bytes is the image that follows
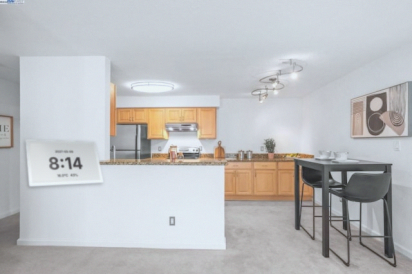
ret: {"hour": 8, "minute": 14}
